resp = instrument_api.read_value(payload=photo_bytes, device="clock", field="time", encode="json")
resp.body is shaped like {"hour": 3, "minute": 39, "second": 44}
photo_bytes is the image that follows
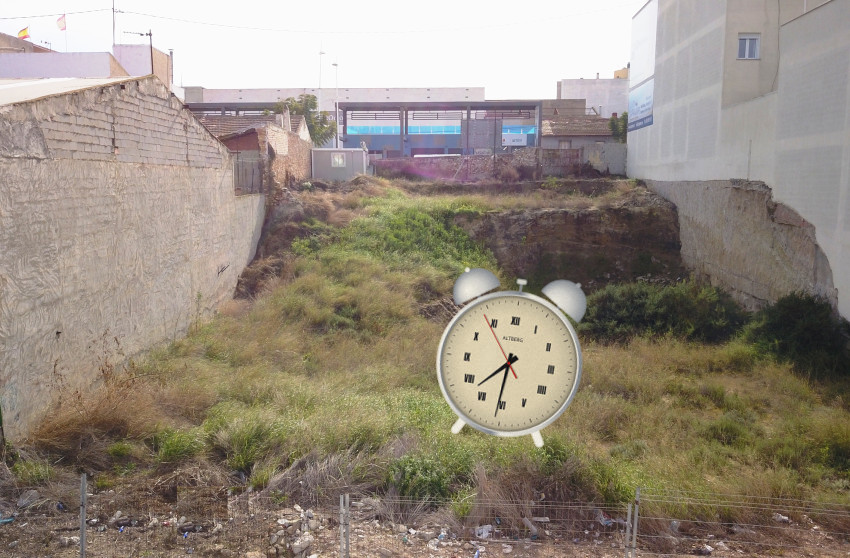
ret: {"hour": 7, "minute": 30, "second": 54}
